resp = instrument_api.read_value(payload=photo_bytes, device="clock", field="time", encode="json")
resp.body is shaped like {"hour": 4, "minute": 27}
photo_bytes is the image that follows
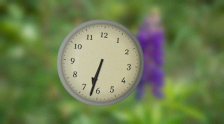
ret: {"hour": 6, "minute": 32}
